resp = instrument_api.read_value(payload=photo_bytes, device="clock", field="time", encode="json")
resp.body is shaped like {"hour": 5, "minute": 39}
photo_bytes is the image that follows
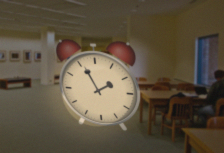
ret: {"hour": 1, "minute": 56}
